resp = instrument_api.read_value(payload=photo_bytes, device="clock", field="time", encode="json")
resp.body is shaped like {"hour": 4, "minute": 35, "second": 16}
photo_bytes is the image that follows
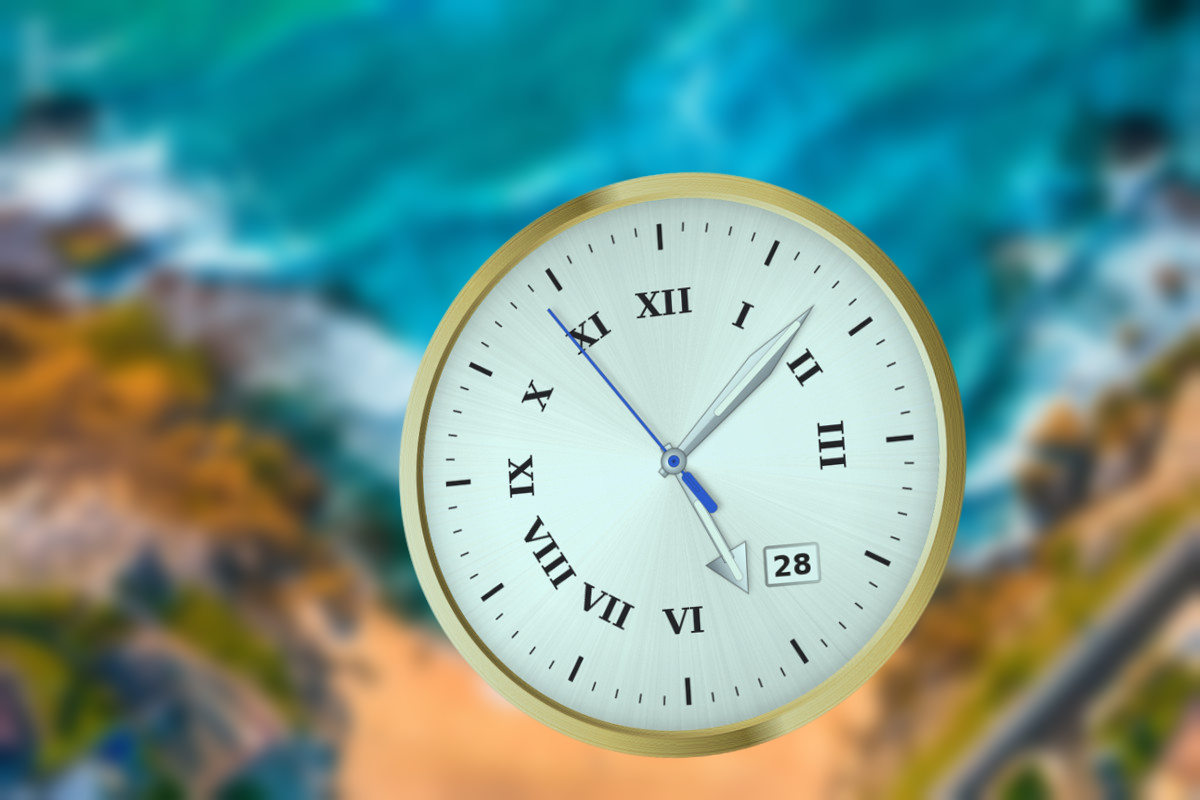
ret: {"hour": 5, "minute": 7, "second": 54}
